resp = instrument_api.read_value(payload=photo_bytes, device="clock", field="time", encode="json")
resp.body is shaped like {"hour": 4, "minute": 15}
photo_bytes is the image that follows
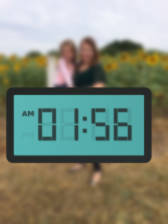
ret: {"hour": 1, "minute": 56}
